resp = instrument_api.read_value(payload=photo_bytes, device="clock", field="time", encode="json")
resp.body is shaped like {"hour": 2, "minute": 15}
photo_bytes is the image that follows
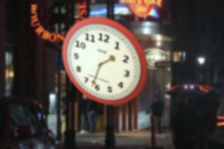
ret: {"hour": 1, "minute": 32}
